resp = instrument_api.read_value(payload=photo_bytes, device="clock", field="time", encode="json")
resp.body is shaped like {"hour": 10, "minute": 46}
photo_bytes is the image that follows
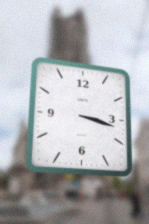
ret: {"hour": 3, "minute": 17}
